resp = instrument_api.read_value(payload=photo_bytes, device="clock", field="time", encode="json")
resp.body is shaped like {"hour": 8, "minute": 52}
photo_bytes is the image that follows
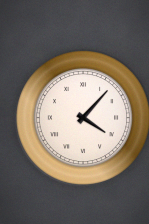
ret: {"hour": 4, "minute": 7}
